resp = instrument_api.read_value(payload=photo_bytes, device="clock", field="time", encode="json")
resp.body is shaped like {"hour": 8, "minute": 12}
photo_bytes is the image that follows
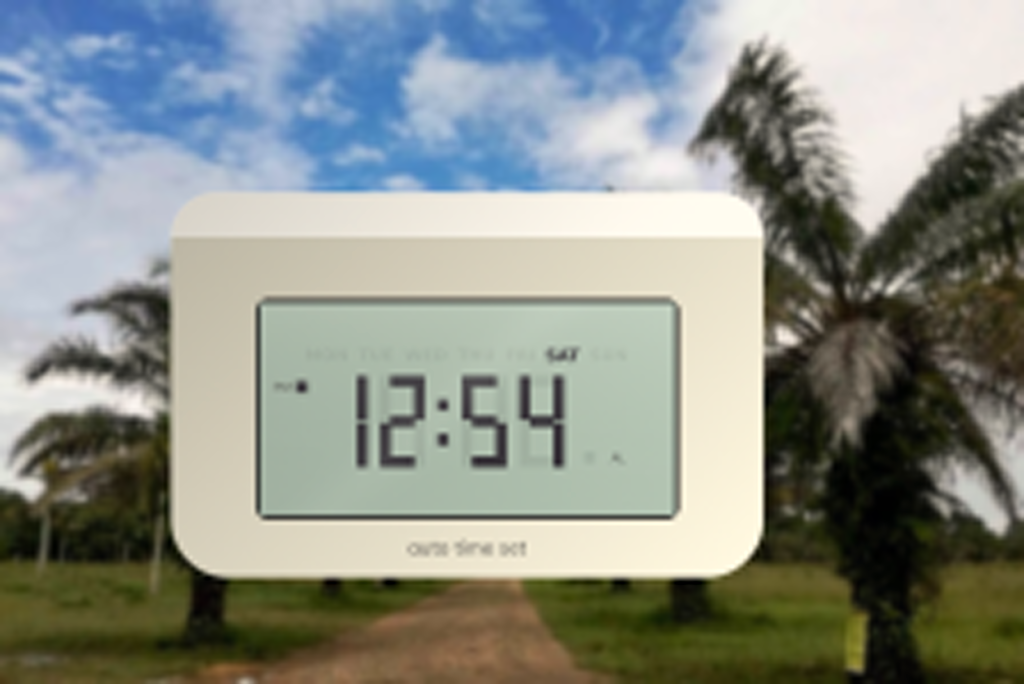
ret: {"hour": 12, "minute": 54}
